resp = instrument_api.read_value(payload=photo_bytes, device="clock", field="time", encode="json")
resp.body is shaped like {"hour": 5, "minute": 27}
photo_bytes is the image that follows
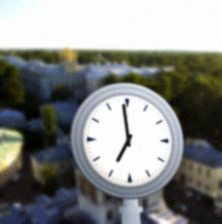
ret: {"hour": 6, "minute": 59}
